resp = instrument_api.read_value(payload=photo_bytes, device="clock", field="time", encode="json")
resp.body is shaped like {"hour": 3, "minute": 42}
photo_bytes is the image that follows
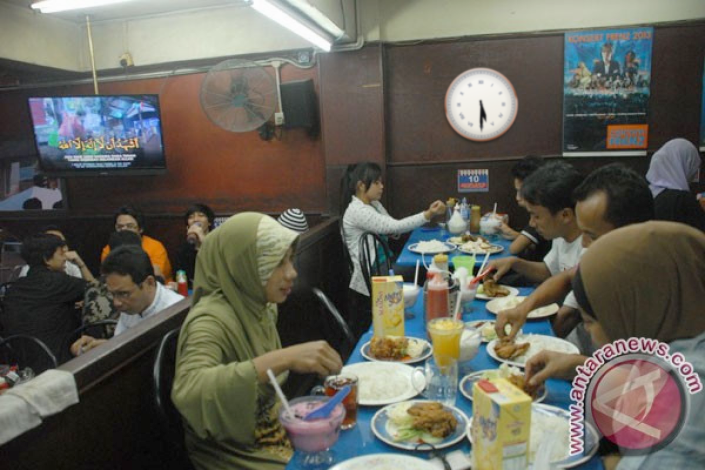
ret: {"hour": 5, "minute": 30}
